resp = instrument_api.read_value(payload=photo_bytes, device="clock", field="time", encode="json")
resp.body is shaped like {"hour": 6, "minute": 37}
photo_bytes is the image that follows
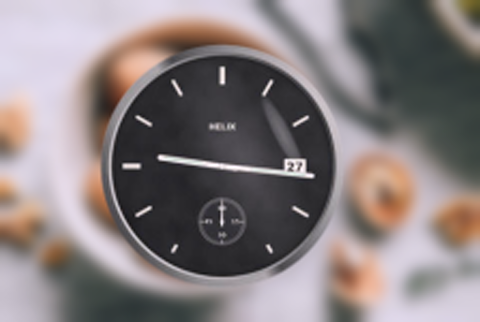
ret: {"hour": 9, "minute": 16}
